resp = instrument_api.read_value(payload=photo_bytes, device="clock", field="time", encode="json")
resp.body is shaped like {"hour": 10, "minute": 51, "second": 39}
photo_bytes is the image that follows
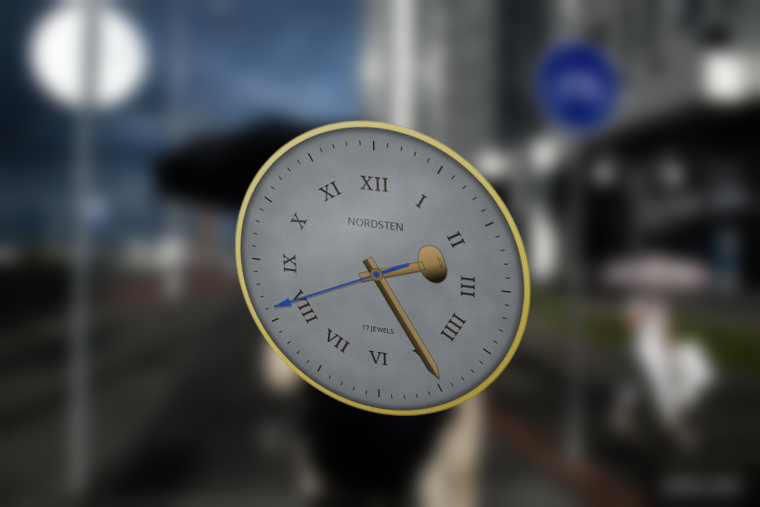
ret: {"hour": 2, "minute": 24, "second": 41}
